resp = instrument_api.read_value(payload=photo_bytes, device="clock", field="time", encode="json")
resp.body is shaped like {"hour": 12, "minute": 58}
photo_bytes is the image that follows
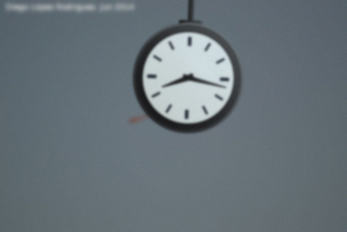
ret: {"hour": 8, "minute": 17}
